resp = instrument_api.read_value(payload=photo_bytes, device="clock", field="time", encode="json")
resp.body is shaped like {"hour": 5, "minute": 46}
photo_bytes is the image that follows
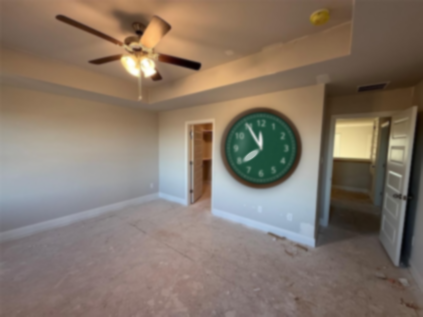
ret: {"hour": 11, "minute": 55}
